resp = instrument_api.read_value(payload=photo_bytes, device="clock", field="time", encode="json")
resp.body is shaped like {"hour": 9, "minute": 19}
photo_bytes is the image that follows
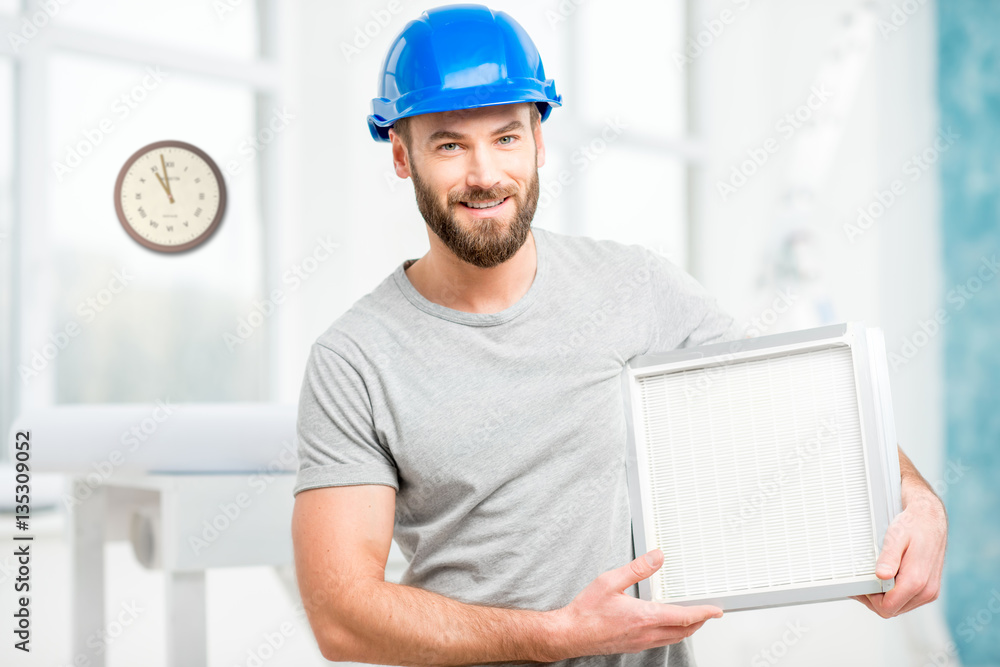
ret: {"hour": 10, "minute": 58}
